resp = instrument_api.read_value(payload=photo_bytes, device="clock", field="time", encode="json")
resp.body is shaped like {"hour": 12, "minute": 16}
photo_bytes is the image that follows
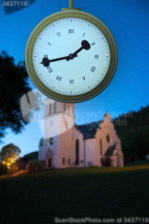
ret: {"hour": 1, "minute": 43}
